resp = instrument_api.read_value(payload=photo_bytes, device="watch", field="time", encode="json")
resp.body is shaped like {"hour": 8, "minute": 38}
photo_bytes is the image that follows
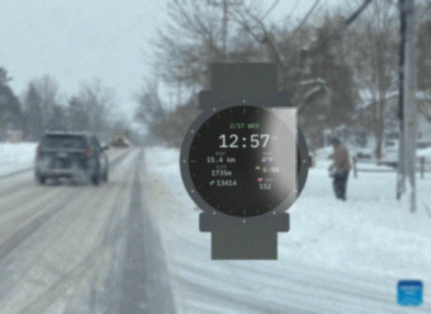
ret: {"hour": 12, "minute": 57}
